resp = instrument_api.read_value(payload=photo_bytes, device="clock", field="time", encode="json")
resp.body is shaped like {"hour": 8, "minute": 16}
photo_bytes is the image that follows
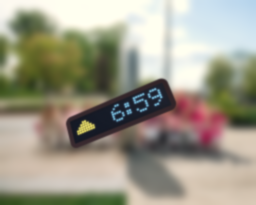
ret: {"hour": 6, "minute": 59}
